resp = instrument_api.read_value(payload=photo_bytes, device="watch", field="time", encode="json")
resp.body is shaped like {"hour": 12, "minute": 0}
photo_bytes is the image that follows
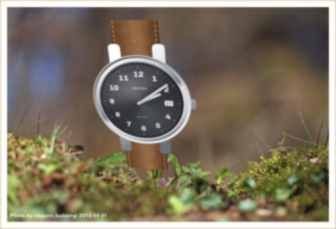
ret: {"hour": 2, "minute": 9}
